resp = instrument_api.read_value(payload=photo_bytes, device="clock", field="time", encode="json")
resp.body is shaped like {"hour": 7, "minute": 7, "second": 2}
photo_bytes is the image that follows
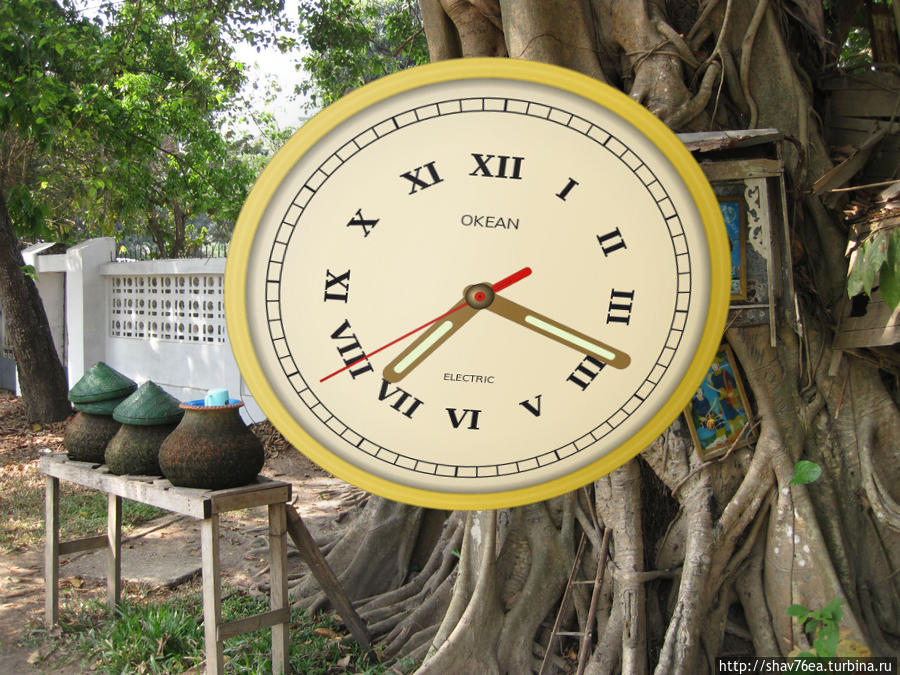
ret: {"hour": 7, "minute": 18, "second": 39}
